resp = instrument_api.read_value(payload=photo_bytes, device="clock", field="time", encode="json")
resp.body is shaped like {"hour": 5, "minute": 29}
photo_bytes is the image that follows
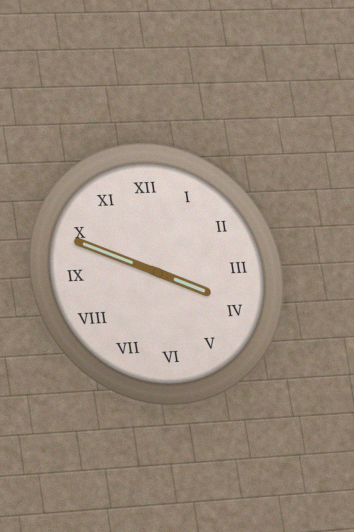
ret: {"hour": 3, "minute": 49}
